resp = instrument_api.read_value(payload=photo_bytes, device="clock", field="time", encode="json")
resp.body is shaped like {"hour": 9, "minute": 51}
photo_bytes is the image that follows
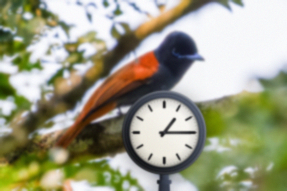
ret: {"hour": 1, "minute": 15}
